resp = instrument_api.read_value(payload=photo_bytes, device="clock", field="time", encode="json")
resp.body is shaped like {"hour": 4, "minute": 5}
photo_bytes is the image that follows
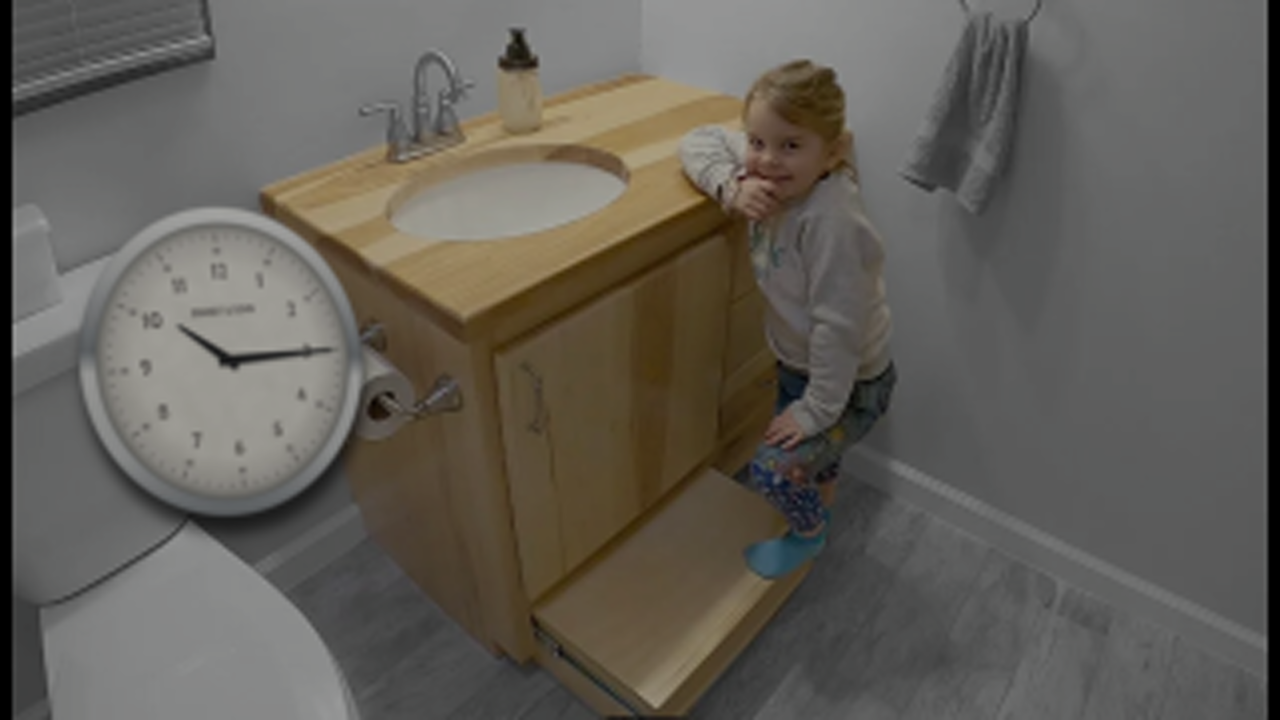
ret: {"hour": 10, "minute": 15}
